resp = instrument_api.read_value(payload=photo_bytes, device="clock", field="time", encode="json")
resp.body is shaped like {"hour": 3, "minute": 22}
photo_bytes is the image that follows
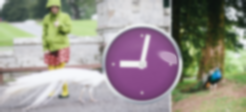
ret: {"hour": 9, "minute": 2}
